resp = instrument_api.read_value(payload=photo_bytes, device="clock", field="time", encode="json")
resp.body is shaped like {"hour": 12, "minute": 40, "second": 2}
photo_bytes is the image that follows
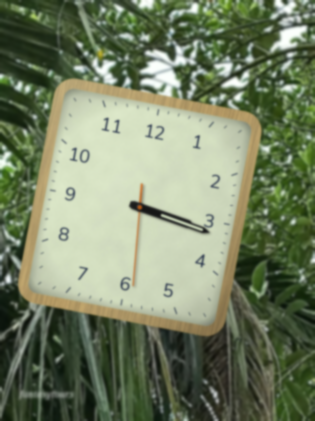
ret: {"hour": 3, "minute": 16, "second": 29}
